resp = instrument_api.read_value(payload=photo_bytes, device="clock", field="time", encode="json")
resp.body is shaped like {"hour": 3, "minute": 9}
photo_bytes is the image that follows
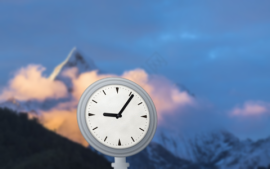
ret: {"hour": 9, "minute": 6}
